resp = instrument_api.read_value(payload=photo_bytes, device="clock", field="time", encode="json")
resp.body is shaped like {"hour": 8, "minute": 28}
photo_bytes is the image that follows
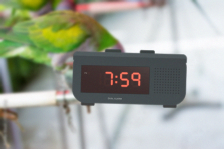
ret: {"hour": 7, "minute": 59}
